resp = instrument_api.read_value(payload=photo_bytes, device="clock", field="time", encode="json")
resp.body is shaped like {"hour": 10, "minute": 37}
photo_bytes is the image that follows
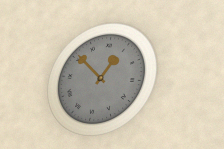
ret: {"hour": 12, "minute": 51}
